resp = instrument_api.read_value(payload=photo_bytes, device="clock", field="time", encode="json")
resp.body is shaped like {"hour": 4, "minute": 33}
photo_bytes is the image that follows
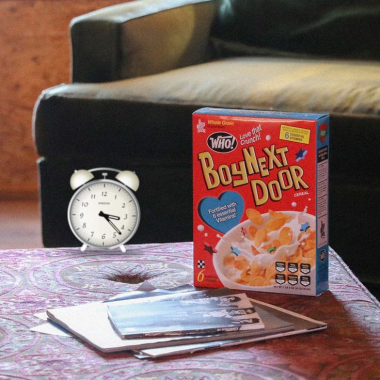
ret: {"hour": 3, "minute": 23}
